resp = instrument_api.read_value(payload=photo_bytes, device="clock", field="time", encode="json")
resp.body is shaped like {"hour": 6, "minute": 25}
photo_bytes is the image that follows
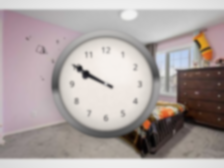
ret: {"hour": 9, "minute": 50}
